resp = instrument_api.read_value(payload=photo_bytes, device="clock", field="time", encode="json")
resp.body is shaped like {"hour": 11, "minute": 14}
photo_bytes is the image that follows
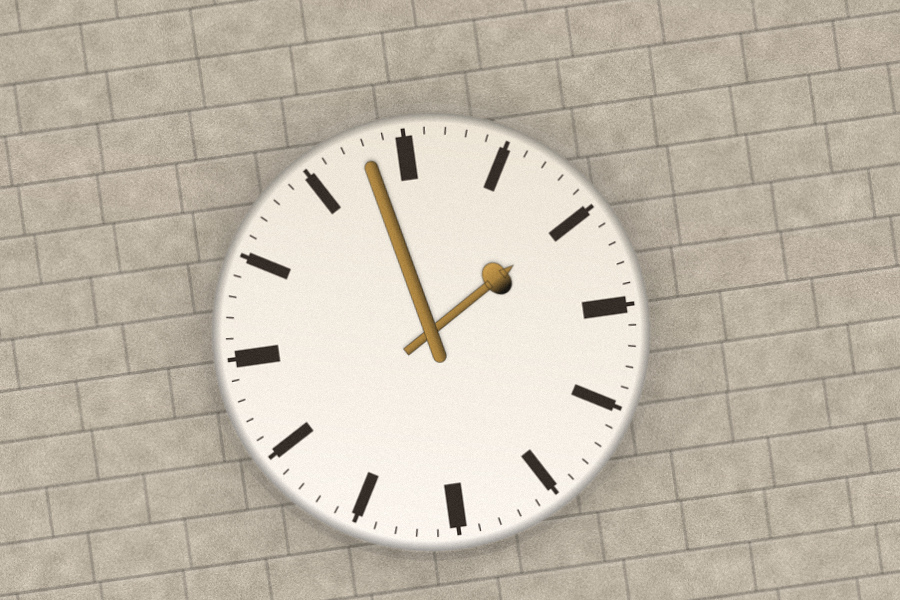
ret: {"hour": 1, "minute": 58}
